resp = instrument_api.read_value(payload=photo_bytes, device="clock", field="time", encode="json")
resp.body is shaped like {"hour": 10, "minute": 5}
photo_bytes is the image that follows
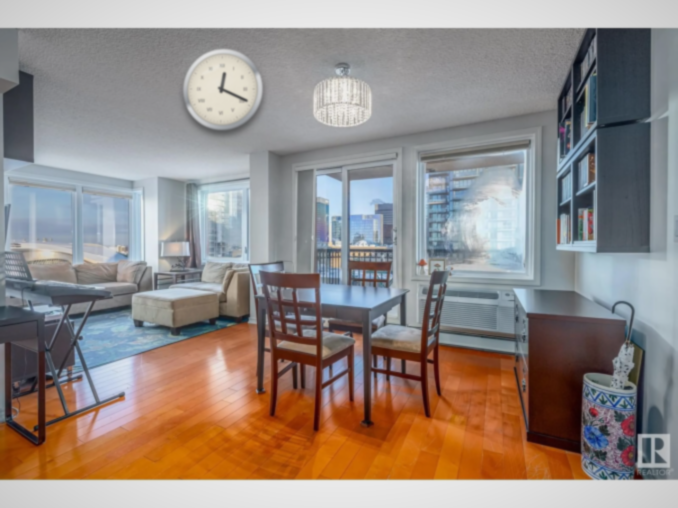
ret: {"hour": 12, "minute": 19}
